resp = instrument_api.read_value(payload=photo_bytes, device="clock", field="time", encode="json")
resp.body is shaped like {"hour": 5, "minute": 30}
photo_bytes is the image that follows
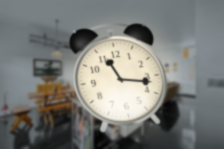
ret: {"hour": 11, "minute": 17}
